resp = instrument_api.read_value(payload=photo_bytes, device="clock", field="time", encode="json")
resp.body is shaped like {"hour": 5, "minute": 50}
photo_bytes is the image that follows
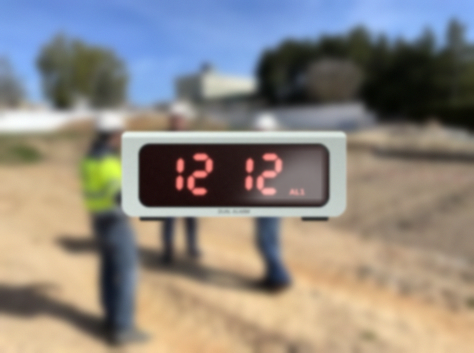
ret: {"hour": 12, "minute": 12}
